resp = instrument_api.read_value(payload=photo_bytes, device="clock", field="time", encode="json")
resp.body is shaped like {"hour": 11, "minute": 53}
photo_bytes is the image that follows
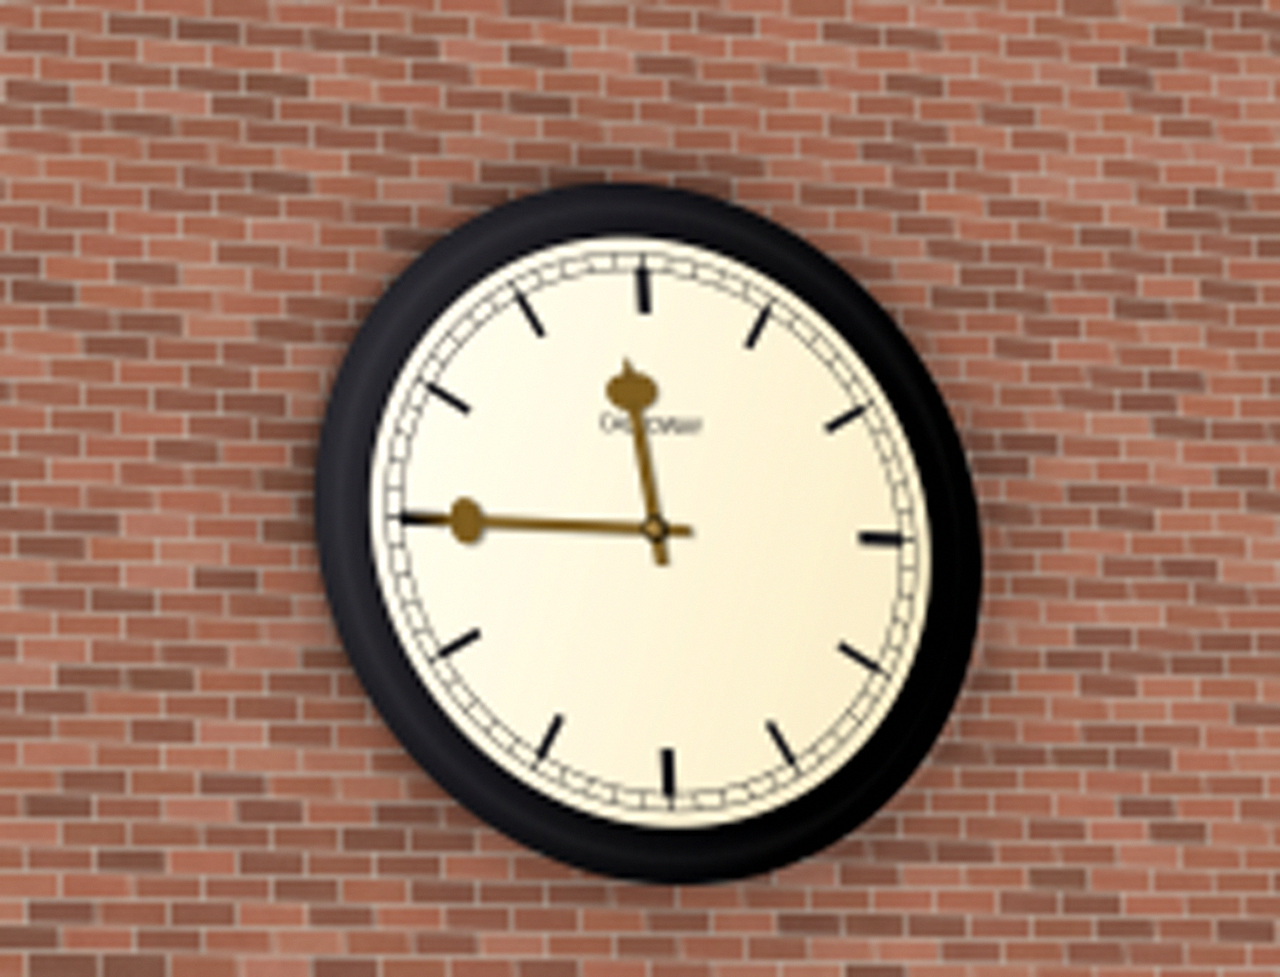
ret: {"hour": 11, "minute": 45}
